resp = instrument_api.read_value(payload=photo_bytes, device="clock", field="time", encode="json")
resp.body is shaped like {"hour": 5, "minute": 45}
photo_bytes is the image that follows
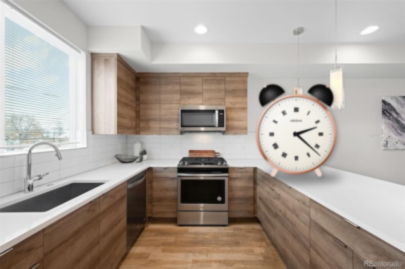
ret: {"hour": 2, "minute": 22}
